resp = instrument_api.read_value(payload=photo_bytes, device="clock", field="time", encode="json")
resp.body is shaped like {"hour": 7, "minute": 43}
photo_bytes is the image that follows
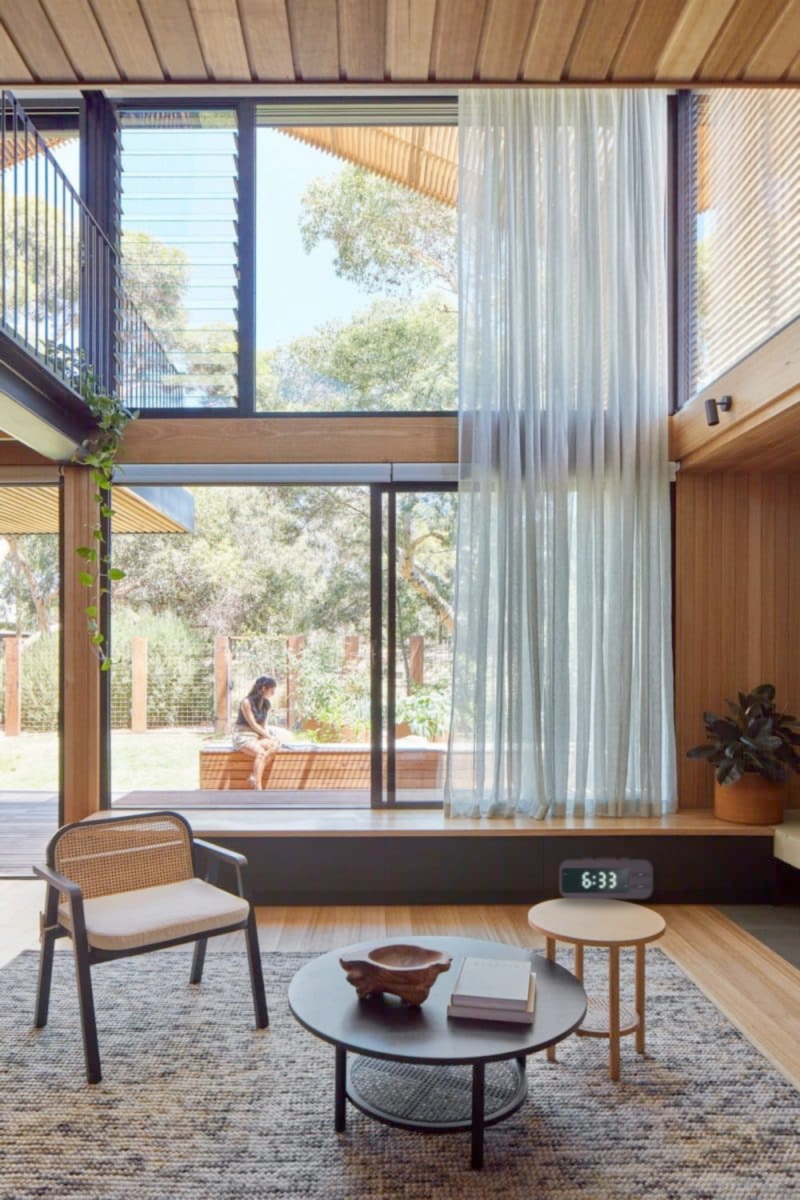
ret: {"hour": 6, "minute": 33}
